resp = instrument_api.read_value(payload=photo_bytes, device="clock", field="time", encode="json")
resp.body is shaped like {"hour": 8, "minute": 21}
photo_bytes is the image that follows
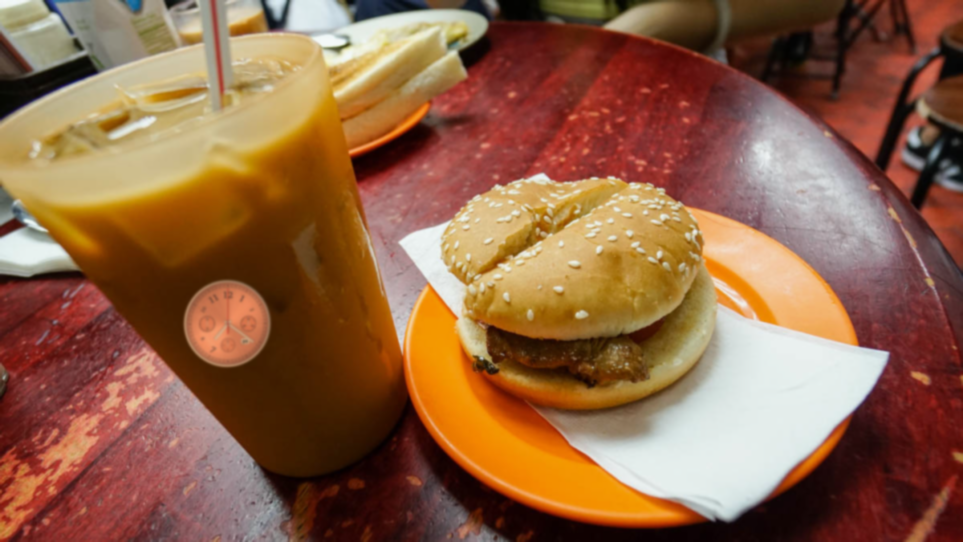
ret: {"hour": 7, "minute": 21}
